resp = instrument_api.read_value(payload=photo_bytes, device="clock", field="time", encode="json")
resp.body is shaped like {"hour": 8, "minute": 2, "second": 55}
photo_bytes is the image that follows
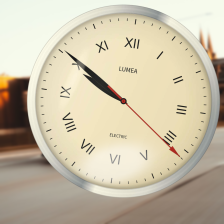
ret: {"hour": 9, "minute": 50, "second": 21}
